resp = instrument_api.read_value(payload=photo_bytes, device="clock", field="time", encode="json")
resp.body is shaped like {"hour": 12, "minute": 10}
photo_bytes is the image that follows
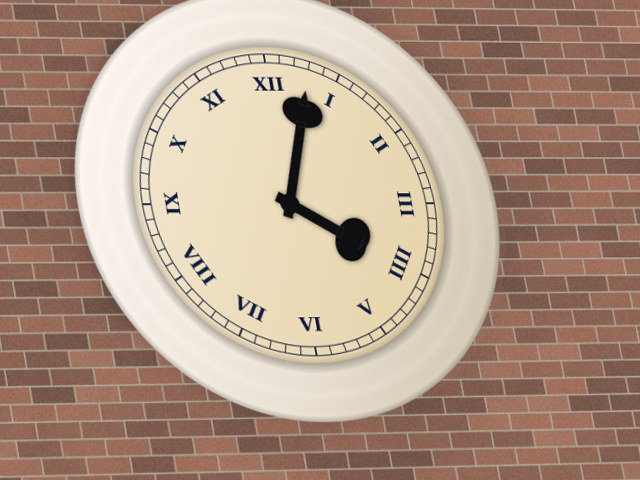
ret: {"hour": 4, "minute": 3}
